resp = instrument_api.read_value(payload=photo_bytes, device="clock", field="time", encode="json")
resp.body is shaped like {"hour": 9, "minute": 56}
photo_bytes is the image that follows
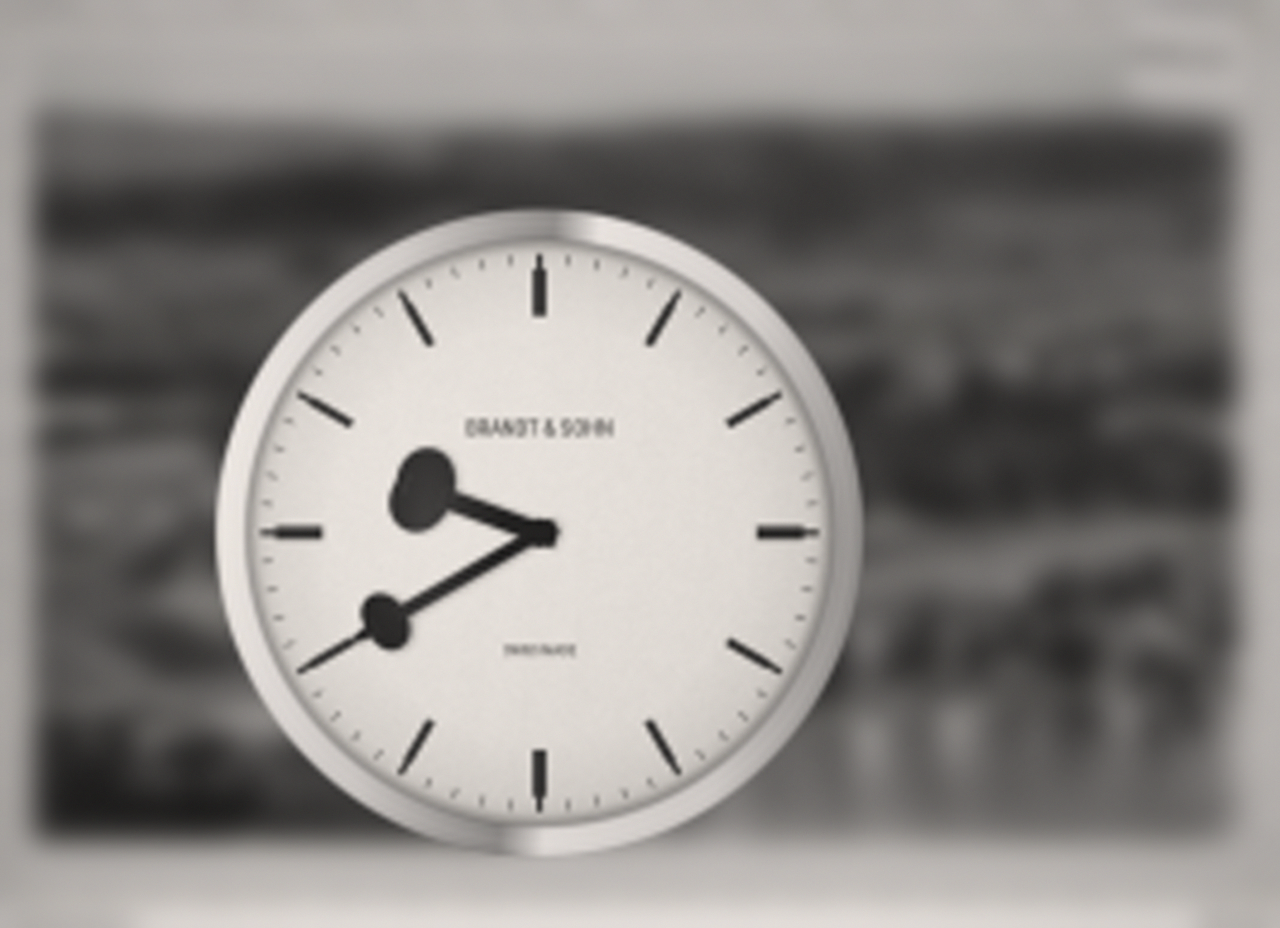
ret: {"hour": 9, "minute": 40}
